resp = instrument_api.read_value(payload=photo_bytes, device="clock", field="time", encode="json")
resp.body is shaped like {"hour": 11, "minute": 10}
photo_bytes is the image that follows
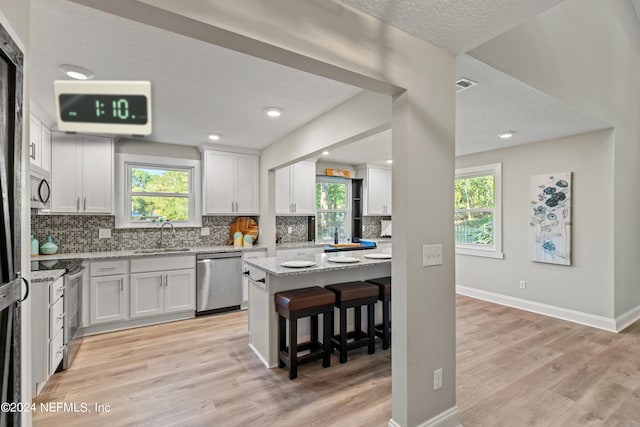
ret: {"hour": 1, "minute": 10}
